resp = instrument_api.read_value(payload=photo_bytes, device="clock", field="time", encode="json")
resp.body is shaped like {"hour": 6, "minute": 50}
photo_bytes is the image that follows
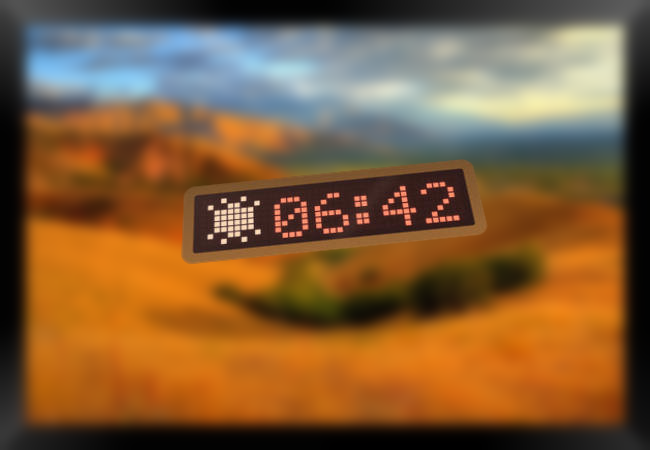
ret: {"hour": 6, "minute": 42}
